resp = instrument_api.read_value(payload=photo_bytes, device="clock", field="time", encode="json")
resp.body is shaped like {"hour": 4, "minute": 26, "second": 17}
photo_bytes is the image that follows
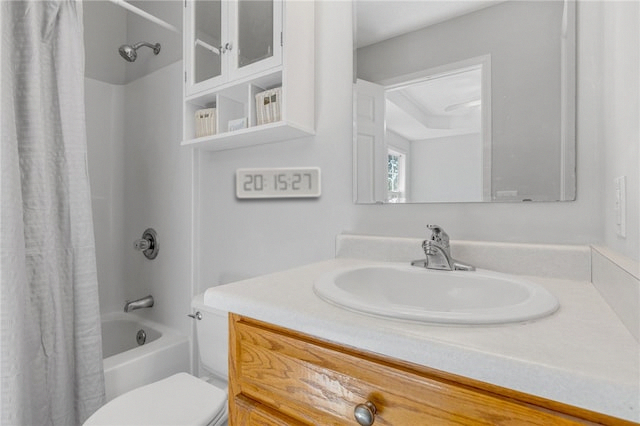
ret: {"hour": 20, "minute": 15, "second": 27}
